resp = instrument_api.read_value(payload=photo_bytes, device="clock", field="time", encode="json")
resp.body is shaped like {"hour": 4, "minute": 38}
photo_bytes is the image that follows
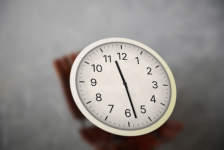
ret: {"hour": 11, "minute": 28}
